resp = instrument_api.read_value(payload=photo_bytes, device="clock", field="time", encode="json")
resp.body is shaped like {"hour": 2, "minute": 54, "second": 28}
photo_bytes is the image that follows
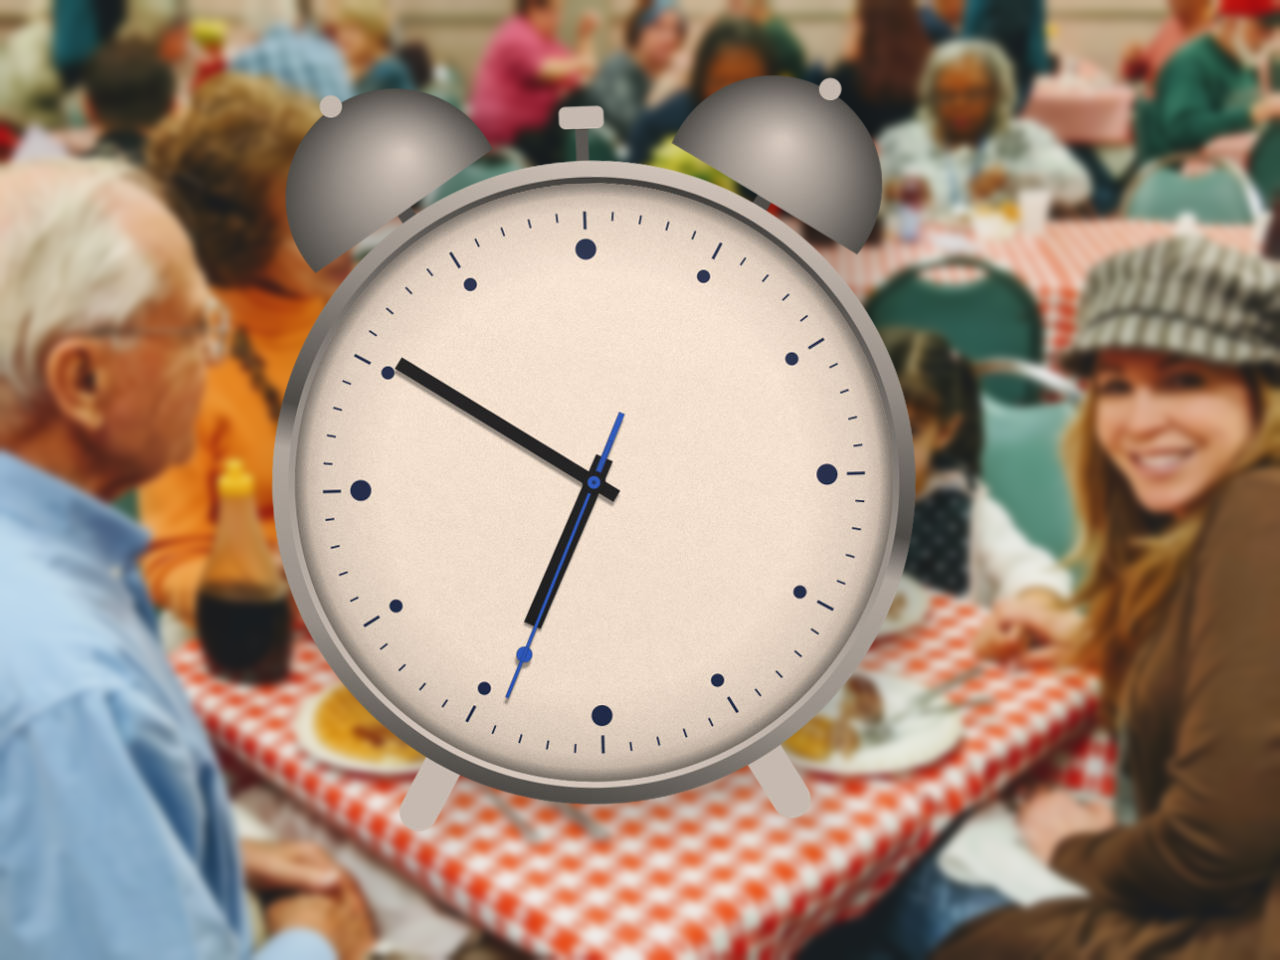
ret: {"hour": 6, "minute": 50, "second": 34}
